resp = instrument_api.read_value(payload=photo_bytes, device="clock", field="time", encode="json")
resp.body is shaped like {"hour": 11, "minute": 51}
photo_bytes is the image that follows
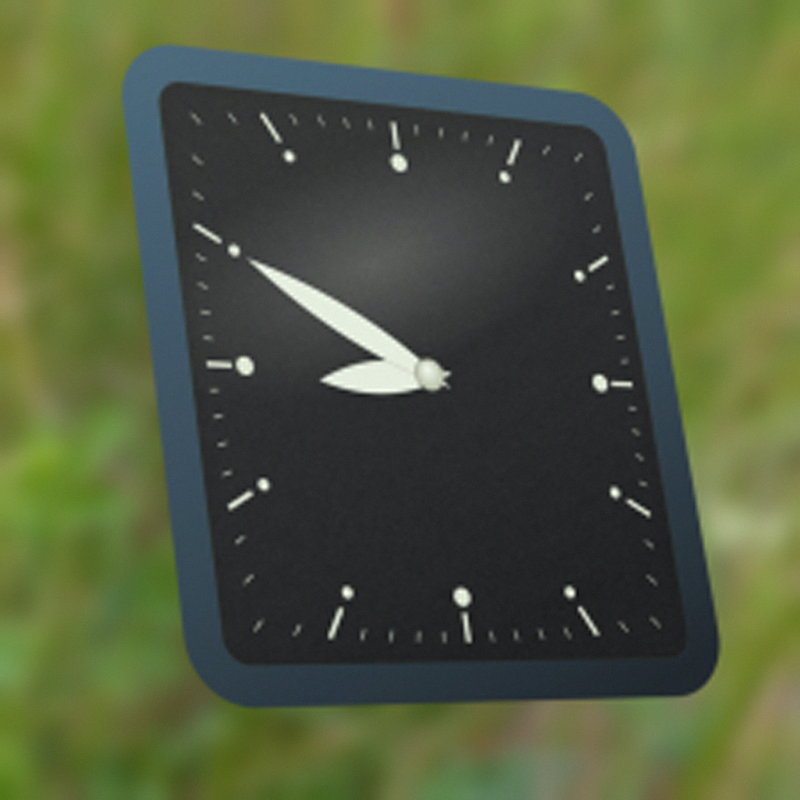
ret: {"hour": 8, "minute": 50}
